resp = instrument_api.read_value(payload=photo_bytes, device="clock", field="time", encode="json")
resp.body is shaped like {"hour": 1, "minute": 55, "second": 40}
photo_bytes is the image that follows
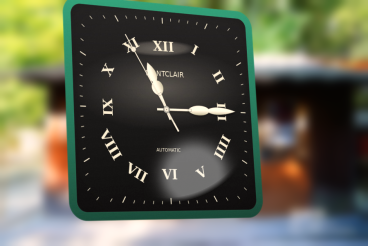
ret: {"hour": 11, "minute": 14, "second": 55}
